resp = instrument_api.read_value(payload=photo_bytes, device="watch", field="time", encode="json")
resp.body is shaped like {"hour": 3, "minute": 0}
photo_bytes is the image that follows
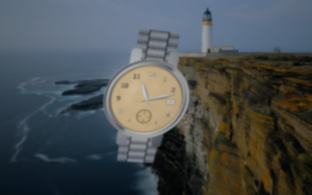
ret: {"hour": 11, "minute": 12}
